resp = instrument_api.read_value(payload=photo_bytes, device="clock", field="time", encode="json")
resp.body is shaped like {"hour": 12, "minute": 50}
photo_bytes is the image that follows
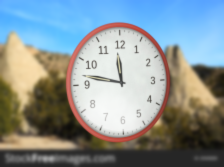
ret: {"hour": 11, "minute": 47}
